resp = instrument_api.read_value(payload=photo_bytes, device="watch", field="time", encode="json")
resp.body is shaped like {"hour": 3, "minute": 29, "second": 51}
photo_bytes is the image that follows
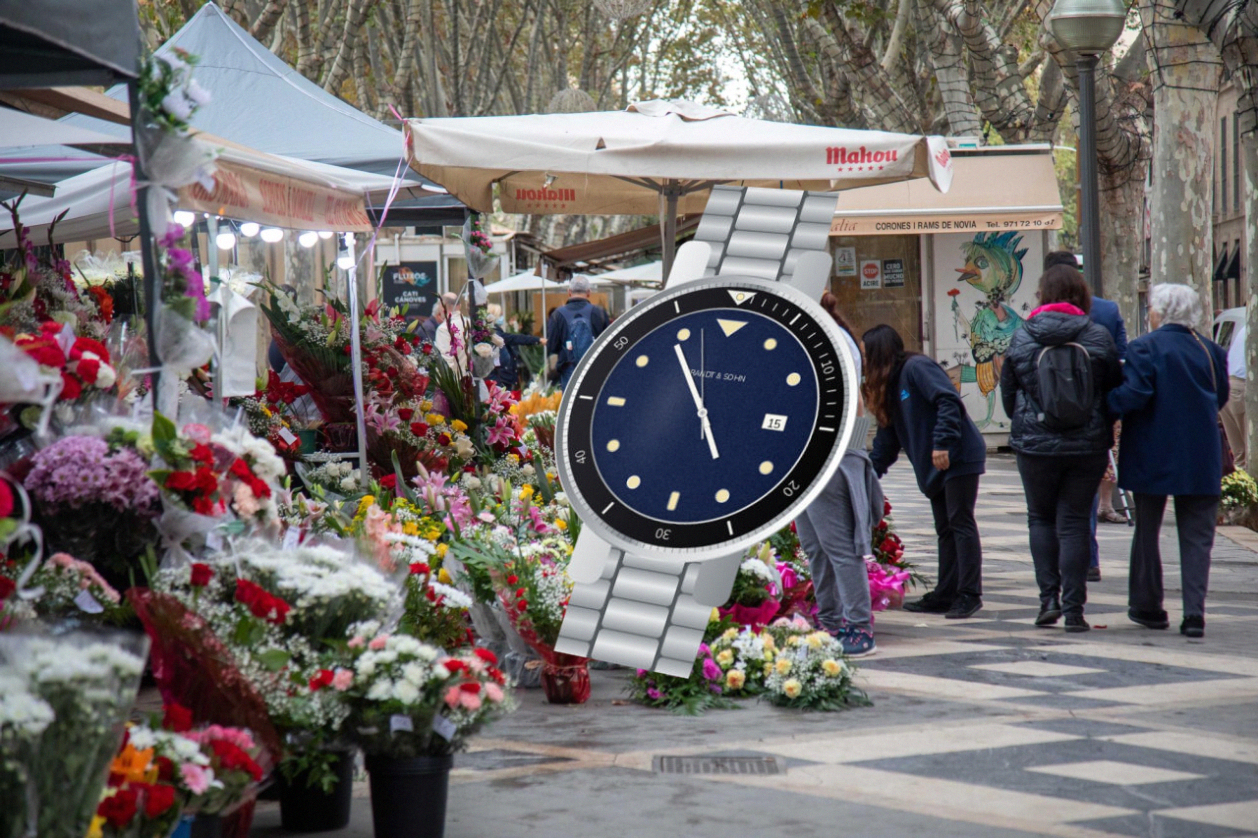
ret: {"hour": 4, "minute": 53, "second": 57}
